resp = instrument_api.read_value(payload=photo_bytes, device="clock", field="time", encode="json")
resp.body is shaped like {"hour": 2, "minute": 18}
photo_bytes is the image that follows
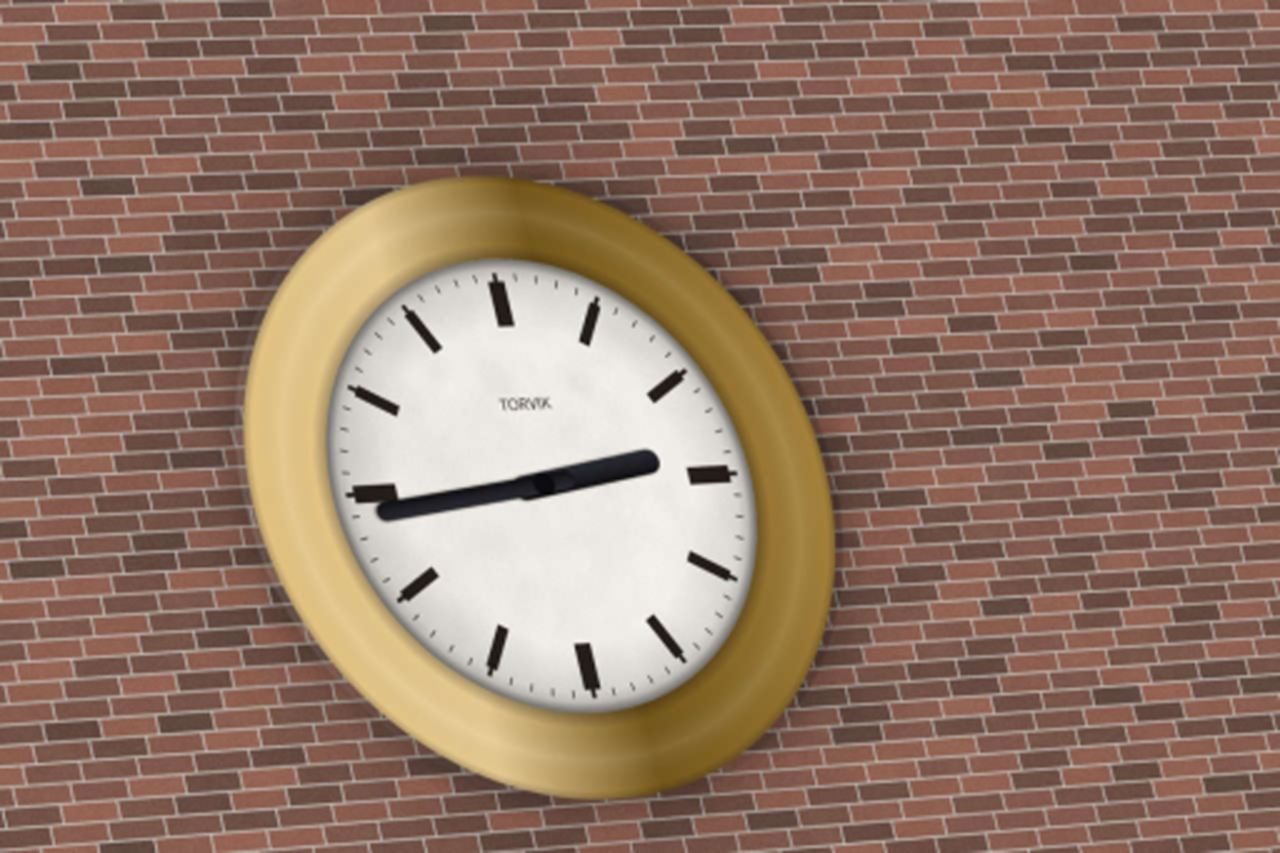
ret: {"hour": 2, "minute": 44}
